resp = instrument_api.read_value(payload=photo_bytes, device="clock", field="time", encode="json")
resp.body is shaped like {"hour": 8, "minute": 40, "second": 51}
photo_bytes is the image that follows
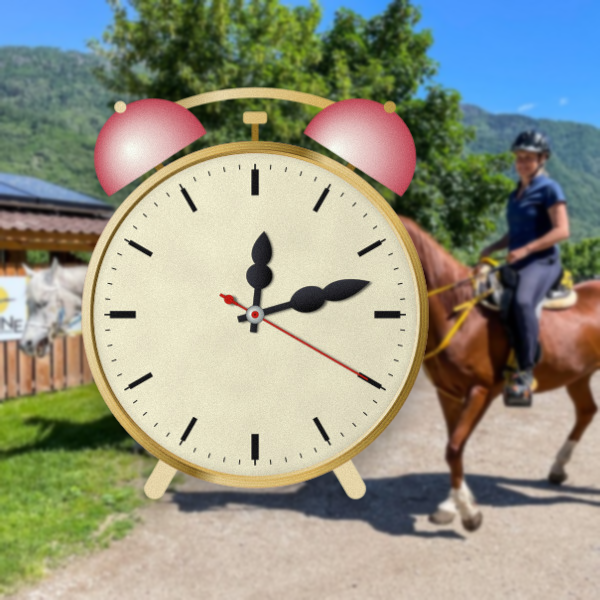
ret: {"hour": 12, "minute": 12, "second": 20}
